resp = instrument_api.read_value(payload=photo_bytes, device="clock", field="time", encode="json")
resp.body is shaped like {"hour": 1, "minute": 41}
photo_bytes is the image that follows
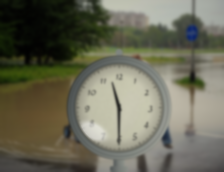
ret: {"hour": 11, "minute": 30}
